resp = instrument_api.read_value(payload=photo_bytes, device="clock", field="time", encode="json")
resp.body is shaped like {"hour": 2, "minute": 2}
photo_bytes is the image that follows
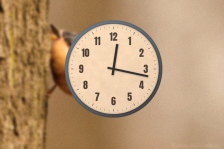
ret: {"hour": 12, "minute": 17}
